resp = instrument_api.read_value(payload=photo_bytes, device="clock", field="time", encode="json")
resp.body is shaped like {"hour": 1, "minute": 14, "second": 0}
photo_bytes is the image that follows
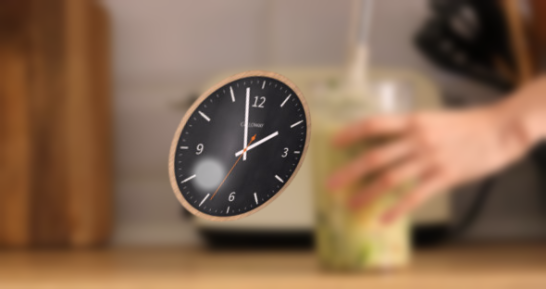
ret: {"hour": 1, "minute": 57, "second": 34}
